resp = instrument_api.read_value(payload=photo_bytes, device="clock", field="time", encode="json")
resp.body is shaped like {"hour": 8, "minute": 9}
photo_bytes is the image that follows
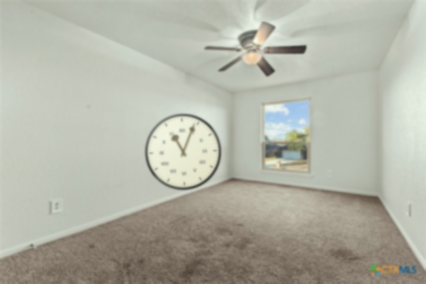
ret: {"hour": 11, "minute": 4}
